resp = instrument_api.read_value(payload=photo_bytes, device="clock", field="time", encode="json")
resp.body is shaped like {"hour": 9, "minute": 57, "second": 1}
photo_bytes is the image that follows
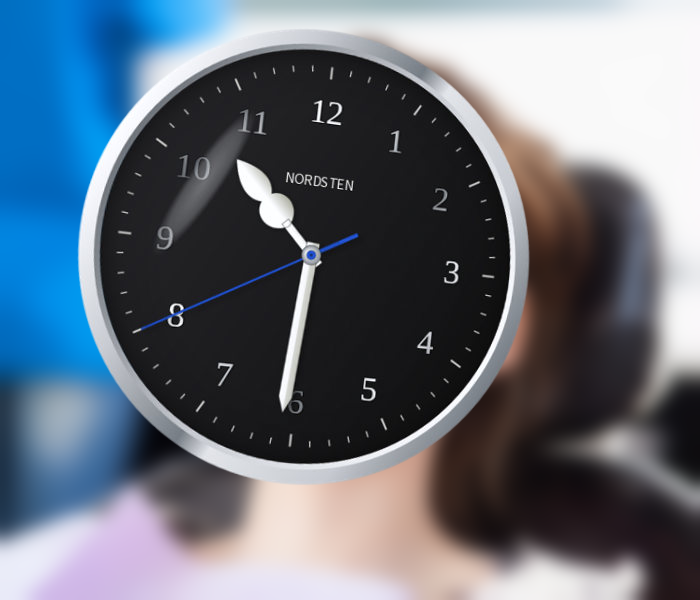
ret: {"hour": 10, "minute": 30, "second": 40}
